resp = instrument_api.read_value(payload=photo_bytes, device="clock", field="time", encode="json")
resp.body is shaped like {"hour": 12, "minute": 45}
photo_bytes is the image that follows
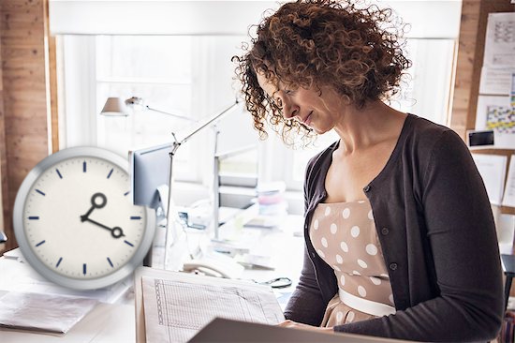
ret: {"hour": 1, "minute": 19}
